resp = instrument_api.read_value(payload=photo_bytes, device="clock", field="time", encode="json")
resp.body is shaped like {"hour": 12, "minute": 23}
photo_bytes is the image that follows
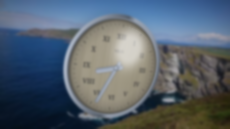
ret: {"hour": 8, "minute": 34}
